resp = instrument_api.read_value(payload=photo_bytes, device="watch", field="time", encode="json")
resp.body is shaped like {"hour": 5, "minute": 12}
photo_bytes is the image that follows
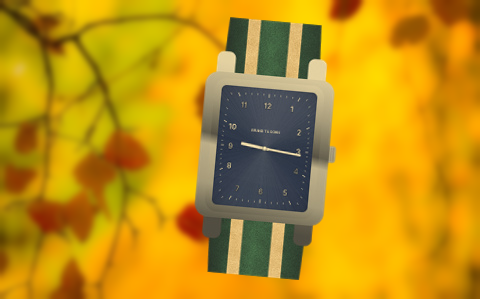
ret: {"hour": 9, "minute": 16}
